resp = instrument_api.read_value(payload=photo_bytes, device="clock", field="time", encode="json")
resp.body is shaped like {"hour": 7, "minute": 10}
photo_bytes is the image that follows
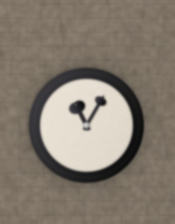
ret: {"hour": 11, "minute": 5}
